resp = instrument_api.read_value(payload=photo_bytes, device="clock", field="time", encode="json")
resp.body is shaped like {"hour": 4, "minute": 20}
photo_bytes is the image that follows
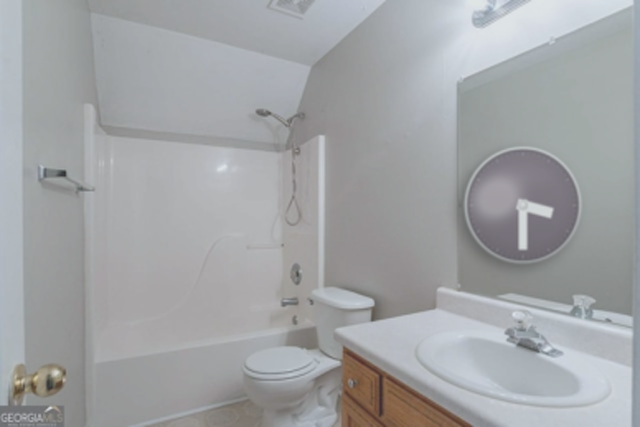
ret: {"hour": 3, "minute": 30}
